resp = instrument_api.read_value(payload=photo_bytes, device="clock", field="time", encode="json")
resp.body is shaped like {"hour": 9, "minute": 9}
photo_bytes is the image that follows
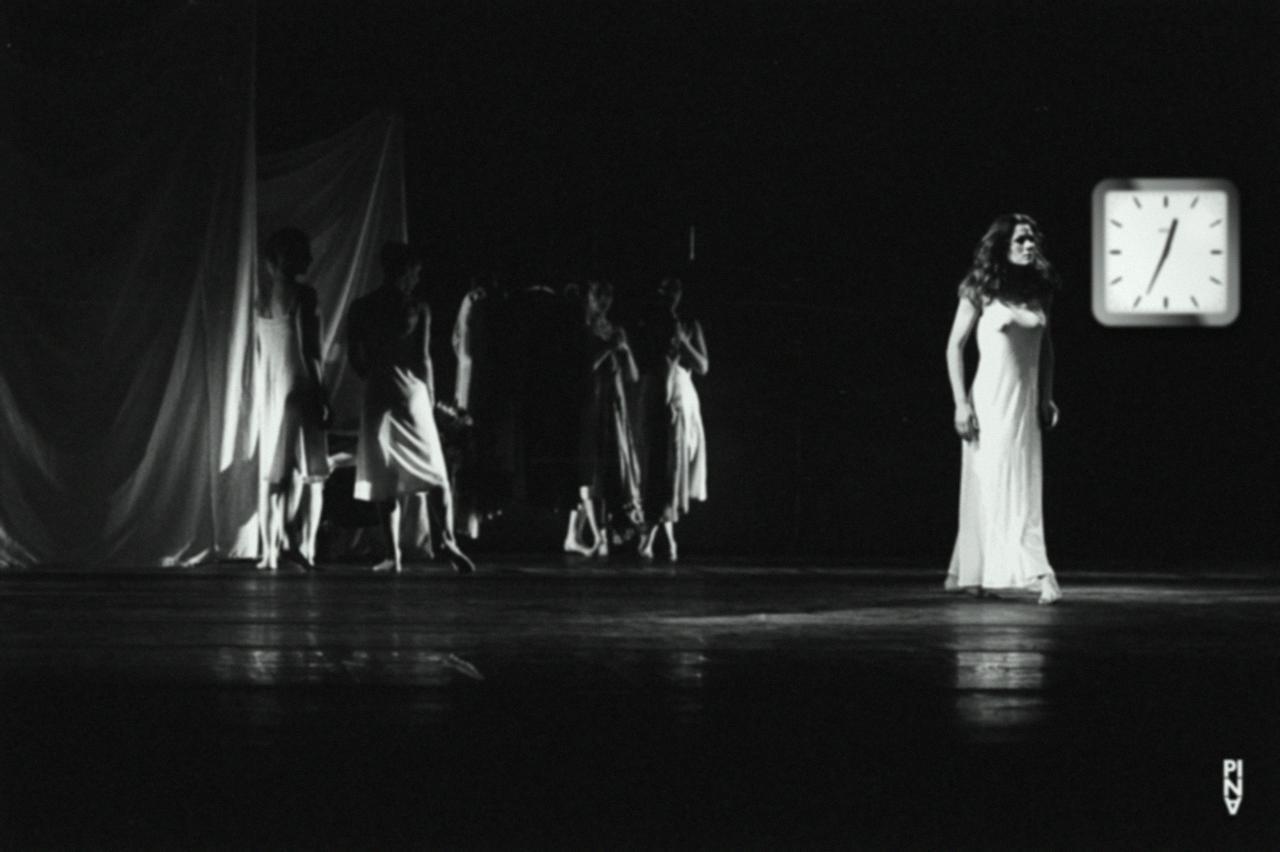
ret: {"hour": 12, "minute": 34}
